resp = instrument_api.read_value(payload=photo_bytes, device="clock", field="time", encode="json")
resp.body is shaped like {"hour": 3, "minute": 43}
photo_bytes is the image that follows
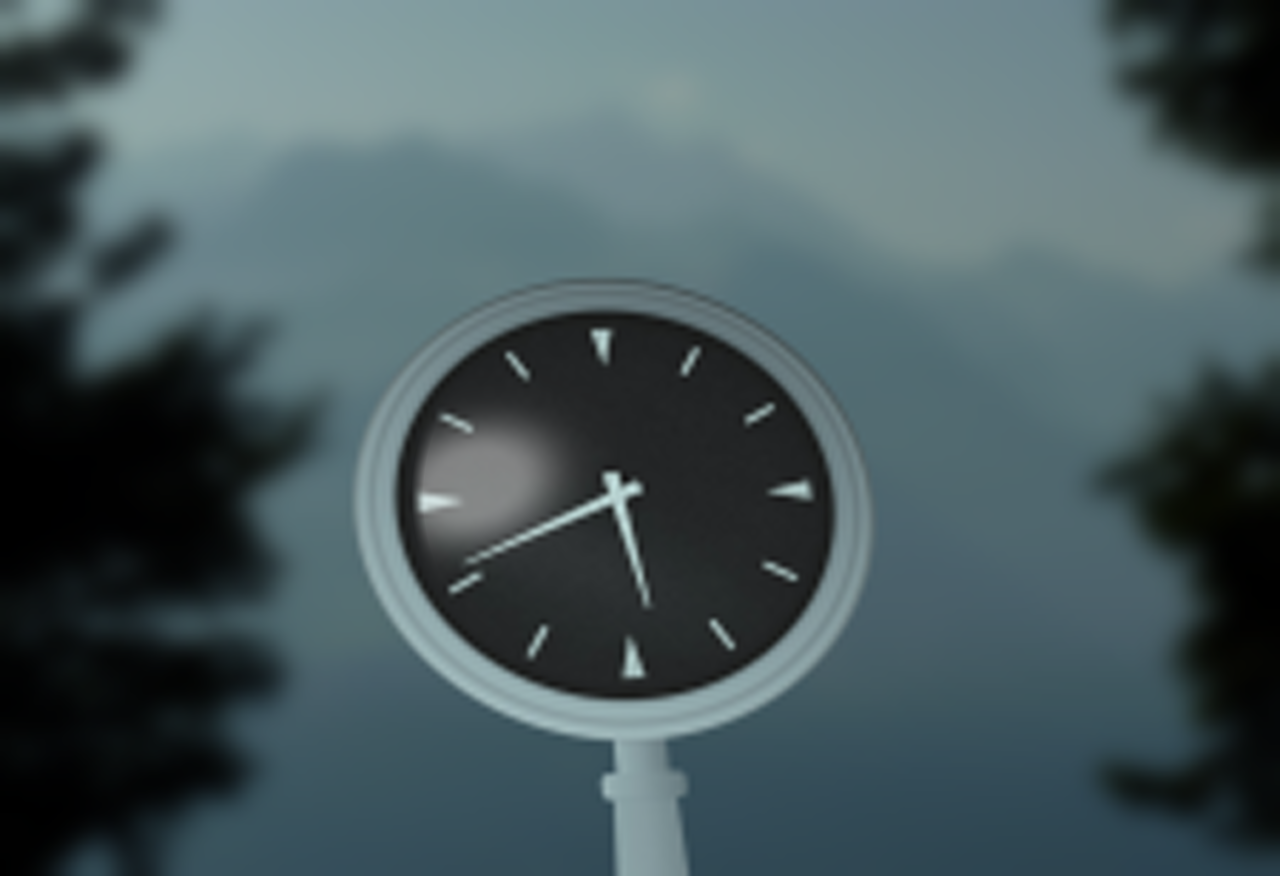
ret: {"hour": 5, "minute": 41}
